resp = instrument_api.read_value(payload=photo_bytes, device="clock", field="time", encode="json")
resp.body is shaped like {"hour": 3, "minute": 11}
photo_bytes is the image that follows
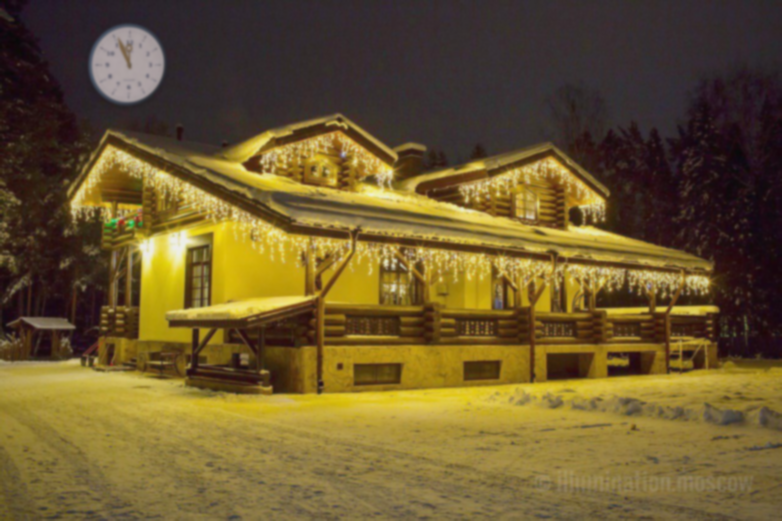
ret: {"hour": 11, "minute": 56}
